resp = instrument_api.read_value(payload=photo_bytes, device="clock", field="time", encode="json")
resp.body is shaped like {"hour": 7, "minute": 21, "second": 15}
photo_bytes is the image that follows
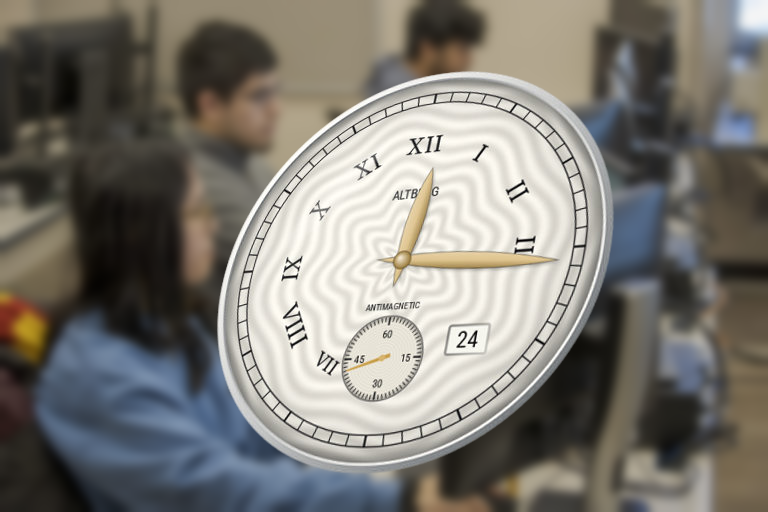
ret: {"hour": 12, "minute": 15, "second": 42}
